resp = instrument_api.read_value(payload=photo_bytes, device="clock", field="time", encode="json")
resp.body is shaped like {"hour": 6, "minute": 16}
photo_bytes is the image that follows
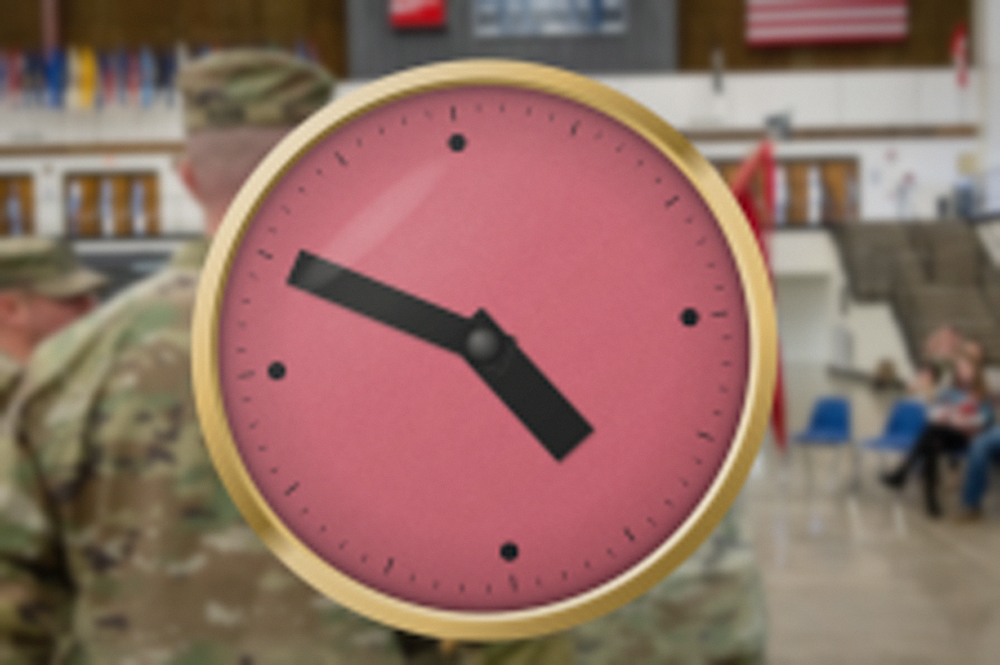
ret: {"hour": 4, "minute": 50}
